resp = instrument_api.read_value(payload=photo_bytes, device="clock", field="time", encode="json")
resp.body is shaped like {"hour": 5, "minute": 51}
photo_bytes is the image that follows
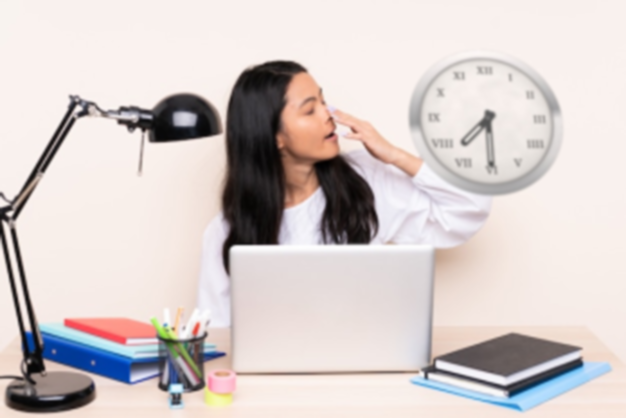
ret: {"hour": 7, "minute": 30}
